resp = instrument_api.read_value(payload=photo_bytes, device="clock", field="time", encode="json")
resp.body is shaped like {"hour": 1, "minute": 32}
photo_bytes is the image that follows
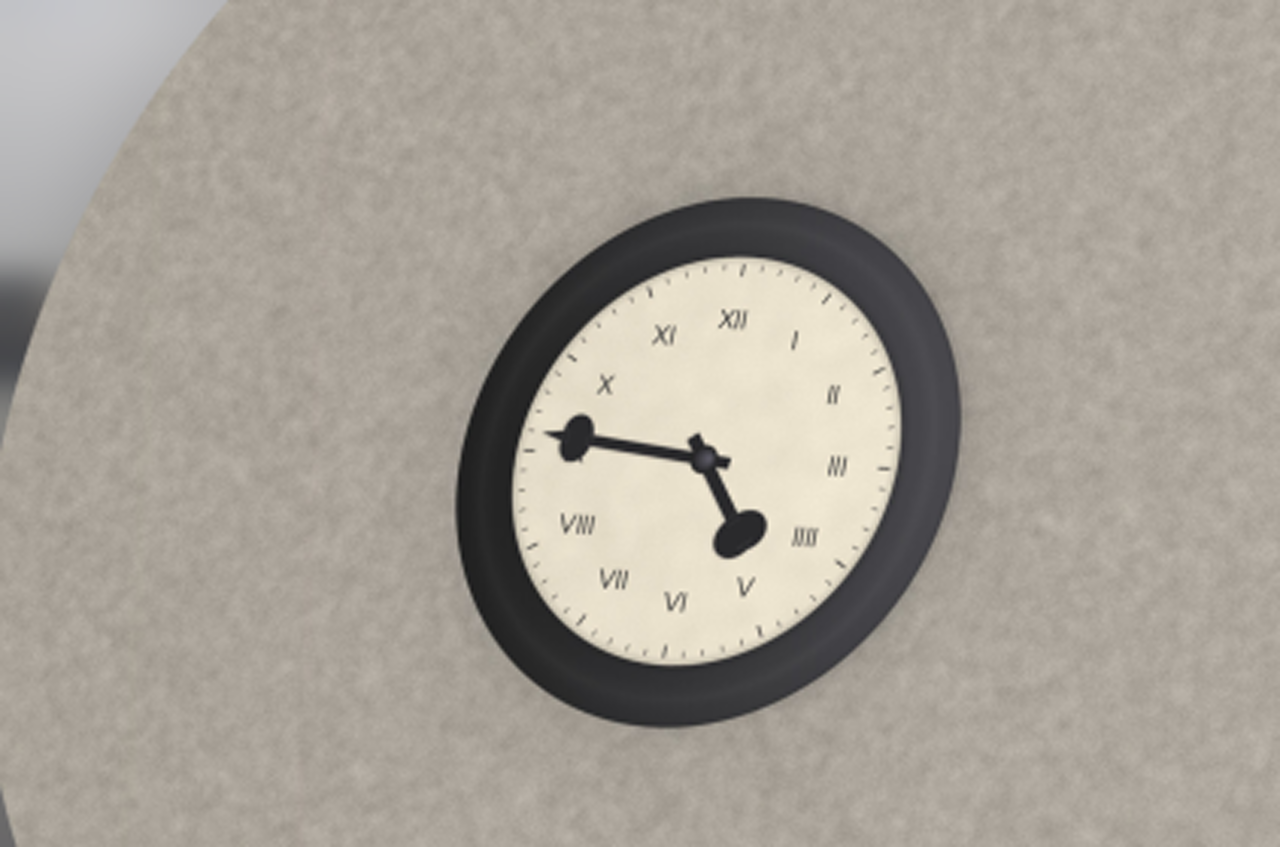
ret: {"hour": 4, "minute": 46}
